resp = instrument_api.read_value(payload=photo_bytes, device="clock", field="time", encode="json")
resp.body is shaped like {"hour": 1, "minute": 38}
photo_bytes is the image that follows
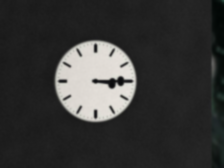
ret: {"hour": 3, "minute": 15}
